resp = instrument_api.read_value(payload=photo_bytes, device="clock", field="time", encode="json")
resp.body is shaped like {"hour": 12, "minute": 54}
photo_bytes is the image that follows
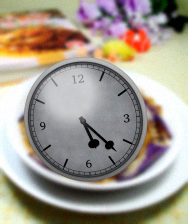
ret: {"hour": 5, "minute": 23}
